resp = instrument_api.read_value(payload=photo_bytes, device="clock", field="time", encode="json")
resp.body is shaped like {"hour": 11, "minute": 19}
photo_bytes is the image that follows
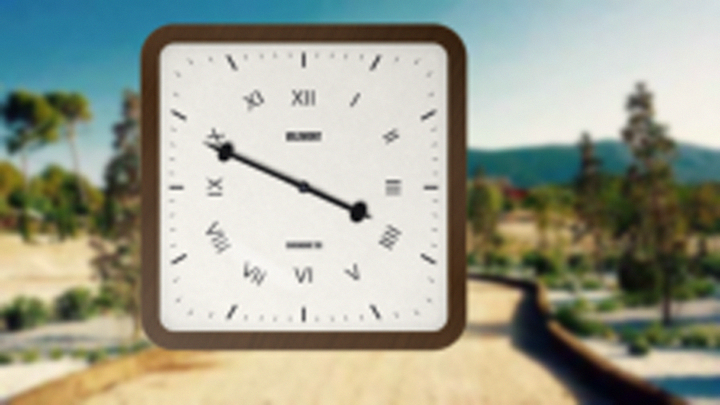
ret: {"hour": 3, "minute": 49}
